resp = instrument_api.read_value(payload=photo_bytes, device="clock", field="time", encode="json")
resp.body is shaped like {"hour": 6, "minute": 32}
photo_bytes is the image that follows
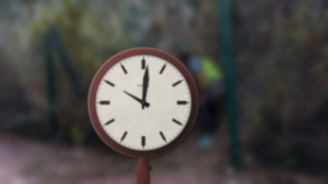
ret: {"hour": 10, "minute": 1}
